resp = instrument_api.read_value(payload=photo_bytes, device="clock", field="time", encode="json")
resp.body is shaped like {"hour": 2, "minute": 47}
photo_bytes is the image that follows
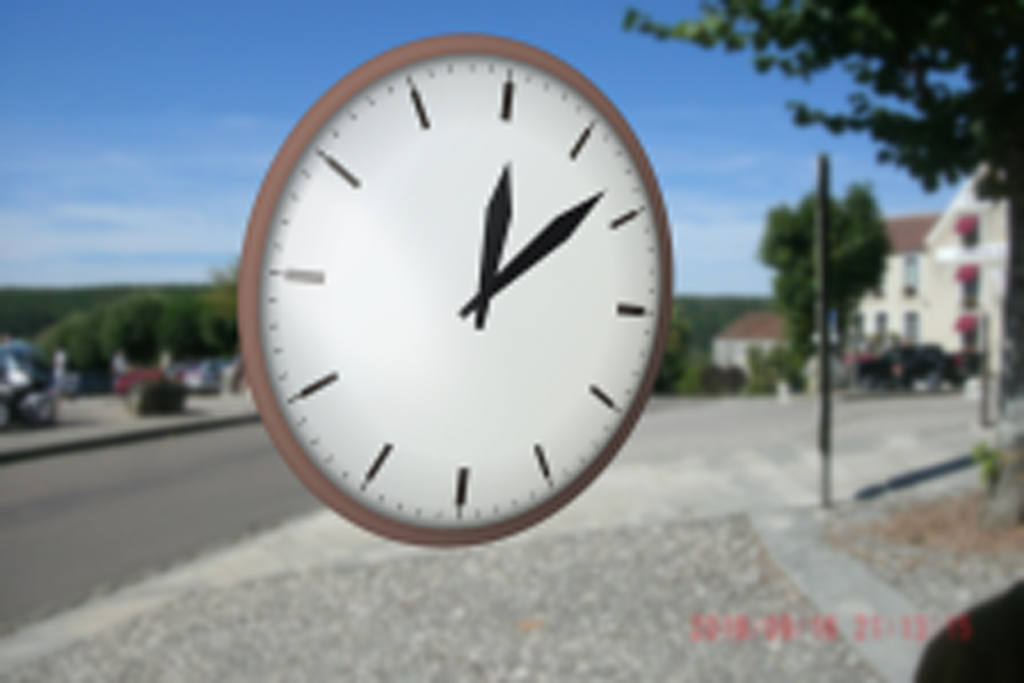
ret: {"hour": 12, "minute": 8}
